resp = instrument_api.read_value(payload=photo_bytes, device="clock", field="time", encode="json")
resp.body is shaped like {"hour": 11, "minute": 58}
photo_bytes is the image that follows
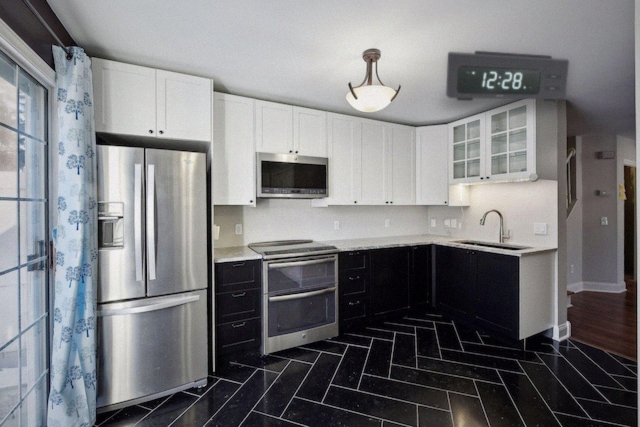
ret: {"hour": 12, "minute": 28}
